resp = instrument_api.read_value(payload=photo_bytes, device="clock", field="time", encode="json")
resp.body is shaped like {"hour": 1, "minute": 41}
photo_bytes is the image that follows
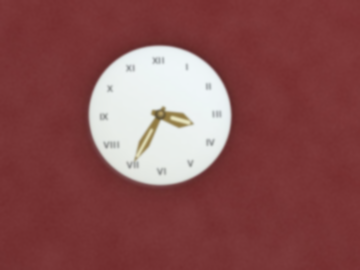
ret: {"hour": 3, "minute": 35}
